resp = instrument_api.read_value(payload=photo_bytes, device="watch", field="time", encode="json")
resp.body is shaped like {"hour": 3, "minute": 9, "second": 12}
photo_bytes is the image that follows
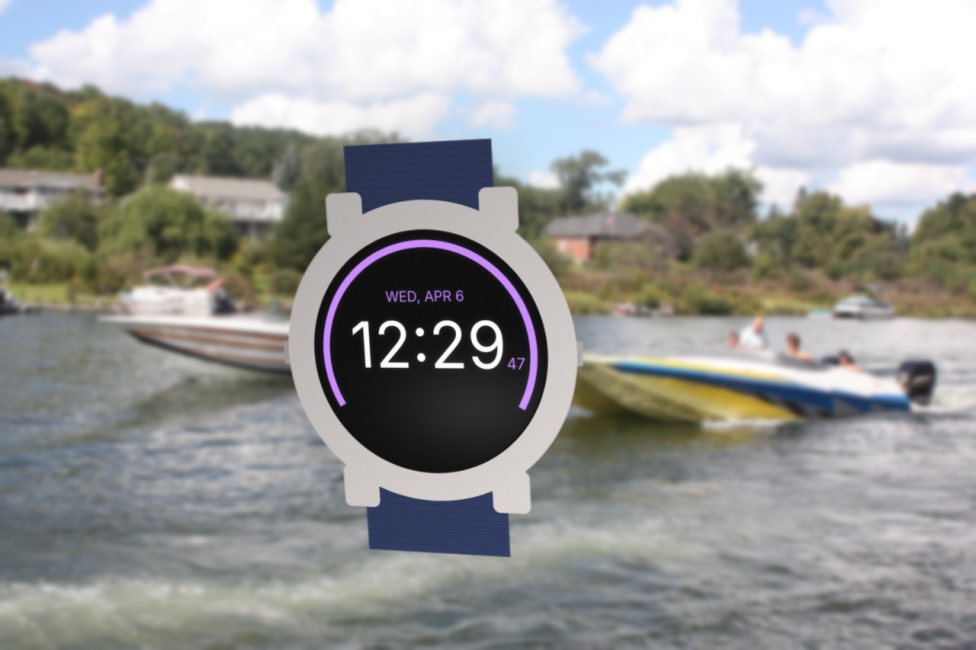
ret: {"hour": 12, "minute": 29, "second": 47}
